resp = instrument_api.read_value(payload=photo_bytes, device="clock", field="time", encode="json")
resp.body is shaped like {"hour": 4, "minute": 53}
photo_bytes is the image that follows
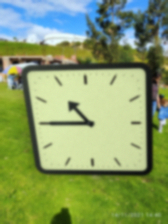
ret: {"hour": 10, "minute": 45}
